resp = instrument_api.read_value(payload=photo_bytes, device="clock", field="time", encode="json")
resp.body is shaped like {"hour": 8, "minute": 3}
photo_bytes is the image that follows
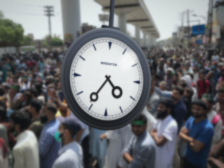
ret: {"hour": 4, "minute": 36}
